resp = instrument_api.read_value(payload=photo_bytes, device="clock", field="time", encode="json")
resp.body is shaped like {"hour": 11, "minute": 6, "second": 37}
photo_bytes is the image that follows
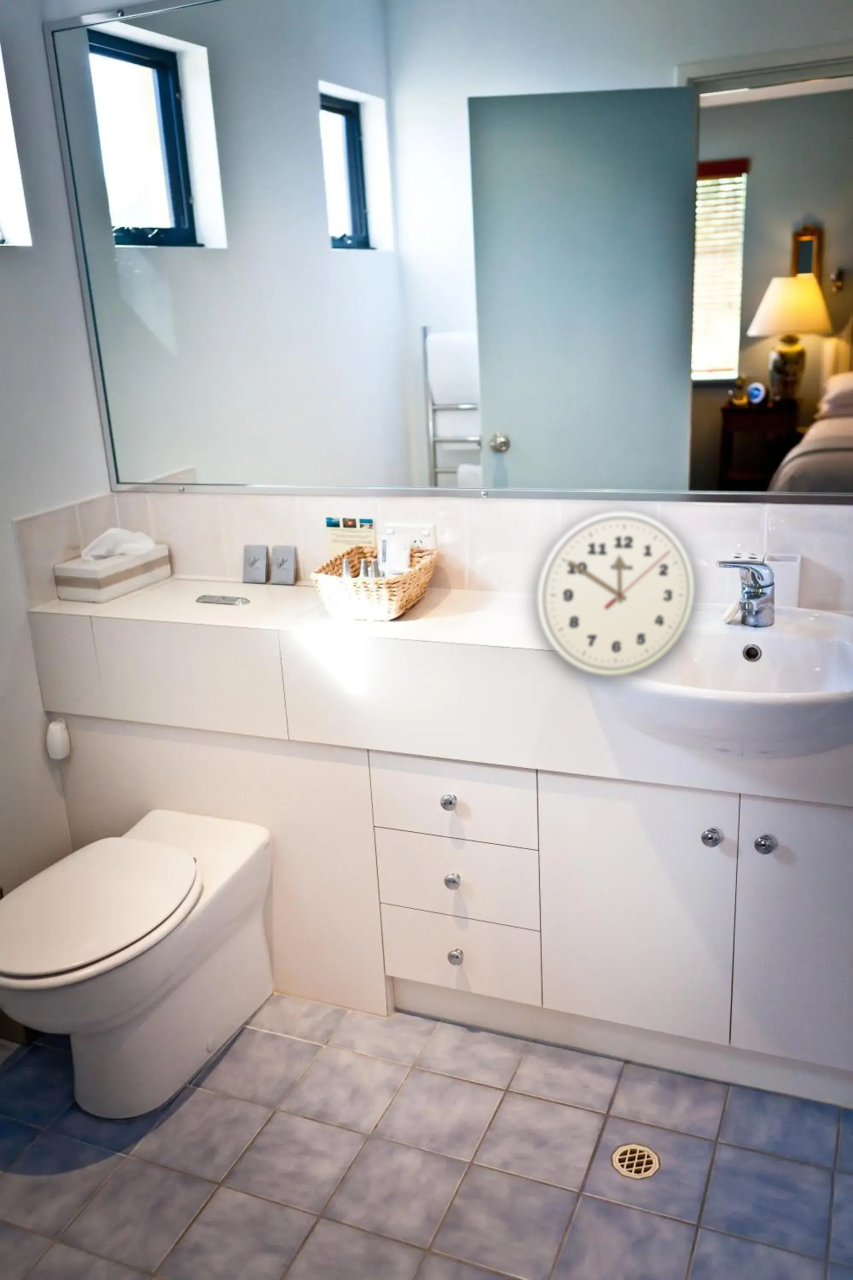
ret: {"hour": 11, "minute": 50, "second": 8}
